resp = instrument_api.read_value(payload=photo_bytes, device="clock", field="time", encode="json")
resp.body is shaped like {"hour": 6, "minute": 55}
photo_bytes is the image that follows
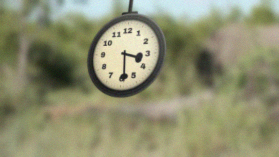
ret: {"hour": 3, "minute": 29}
